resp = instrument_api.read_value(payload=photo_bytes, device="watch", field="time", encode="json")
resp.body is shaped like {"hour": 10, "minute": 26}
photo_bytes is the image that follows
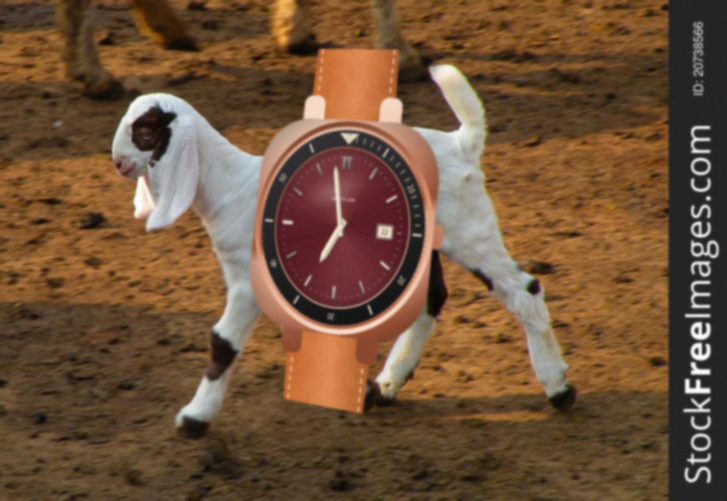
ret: {"hour": 6, "minute": 58}
